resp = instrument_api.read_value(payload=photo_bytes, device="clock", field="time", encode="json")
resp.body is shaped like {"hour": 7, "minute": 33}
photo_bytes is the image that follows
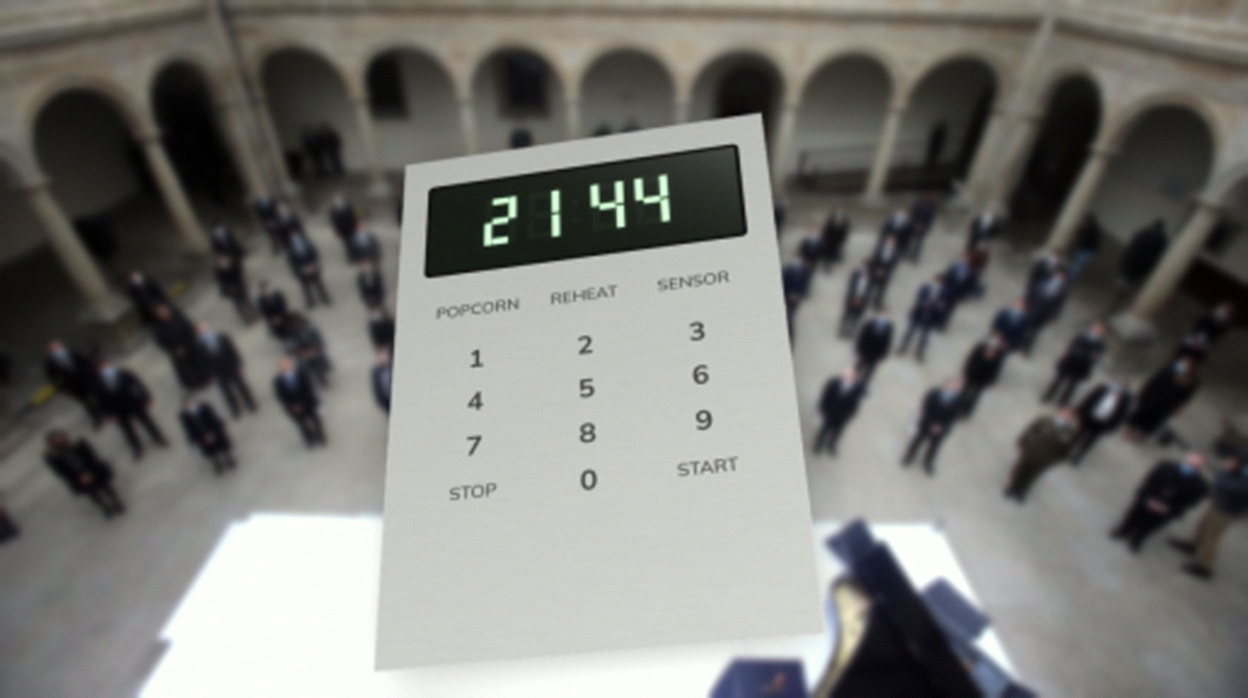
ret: {"hour": 21, "minute": 44}
